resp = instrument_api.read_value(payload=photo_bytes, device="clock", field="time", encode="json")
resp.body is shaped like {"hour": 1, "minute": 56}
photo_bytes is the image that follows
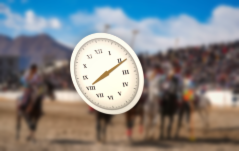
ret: {"hour": 8, "minute": 11}
